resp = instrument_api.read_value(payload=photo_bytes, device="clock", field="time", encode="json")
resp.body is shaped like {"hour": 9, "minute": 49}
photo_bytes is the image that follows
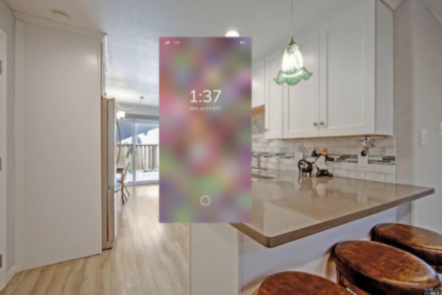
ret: {"hour": 1, "minute": 37}
